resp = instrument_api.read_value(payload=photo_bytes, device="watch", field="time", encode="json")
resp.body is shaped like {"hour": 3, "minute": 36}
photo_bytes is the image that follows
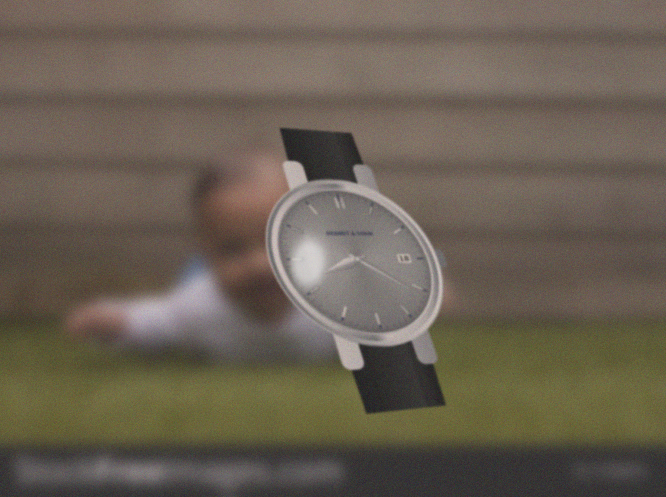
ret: {"hour": 8, "minute": 21}
